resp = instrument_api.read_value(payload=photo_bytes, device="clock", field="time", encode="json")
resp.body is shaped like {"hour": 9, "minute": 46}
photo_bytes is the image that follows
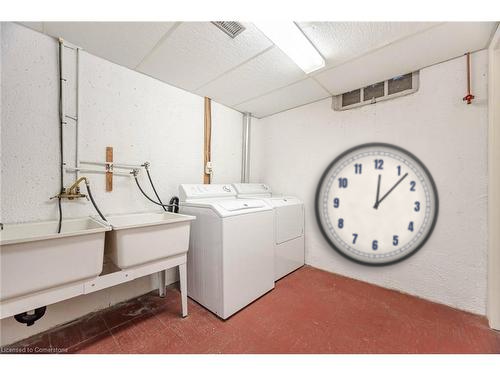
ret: {"hour": 12, "minute": 7}
